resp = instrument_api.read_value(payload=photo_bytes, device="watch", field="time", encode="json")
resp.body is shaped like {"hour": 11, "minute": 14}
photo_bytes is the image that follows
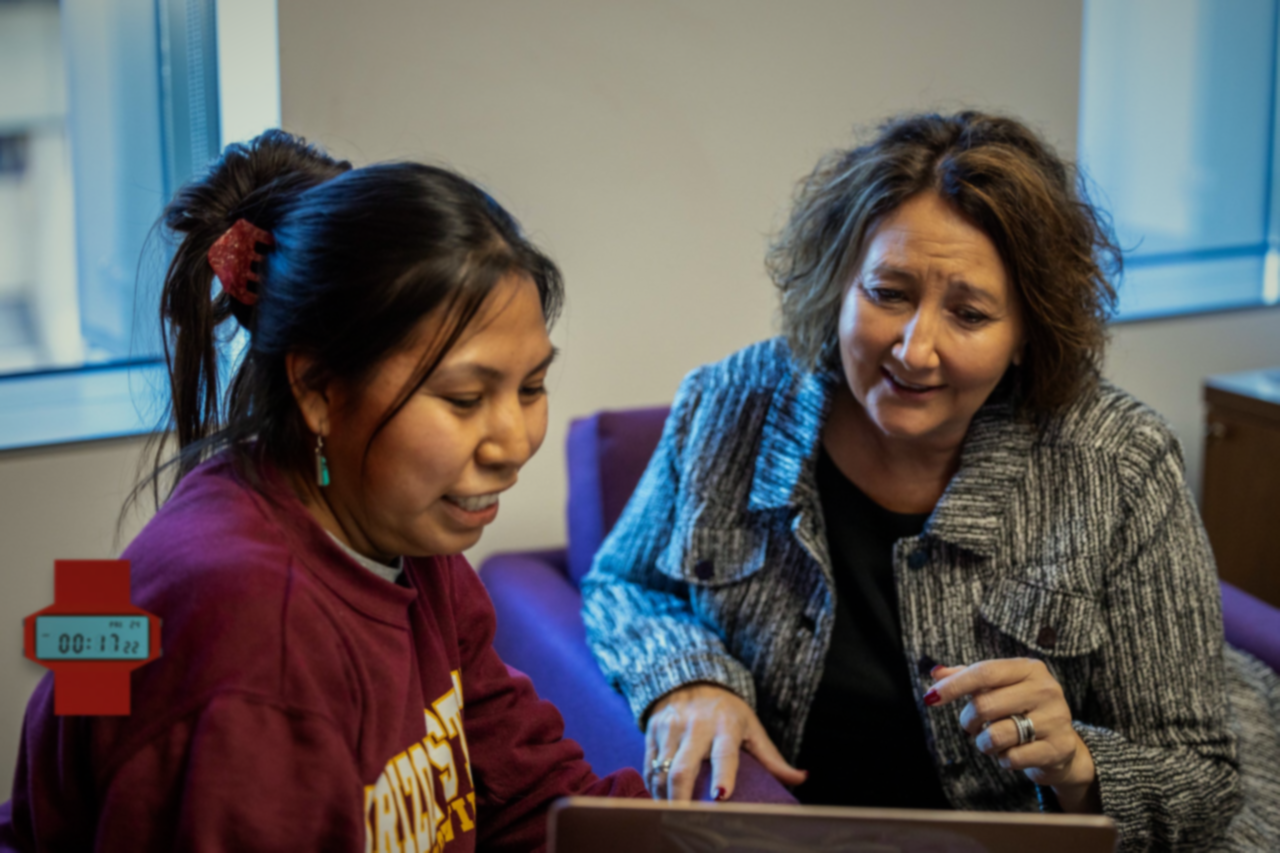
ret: {"hour": 0, "minute": 17}
